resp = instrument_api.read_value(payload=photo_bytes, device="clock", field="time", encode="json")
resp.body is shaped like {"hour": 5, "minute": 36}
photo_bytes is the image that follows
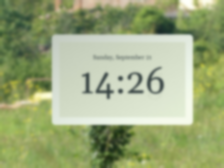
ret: {"hour": 14, "minute": 26}
